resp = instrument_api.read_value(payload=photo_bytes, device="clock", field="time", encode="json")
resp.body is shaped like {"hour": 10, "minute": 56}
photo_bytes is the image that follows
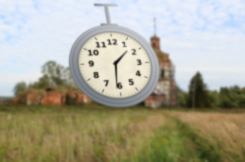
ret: {"hour": 1, "minute": 31}
